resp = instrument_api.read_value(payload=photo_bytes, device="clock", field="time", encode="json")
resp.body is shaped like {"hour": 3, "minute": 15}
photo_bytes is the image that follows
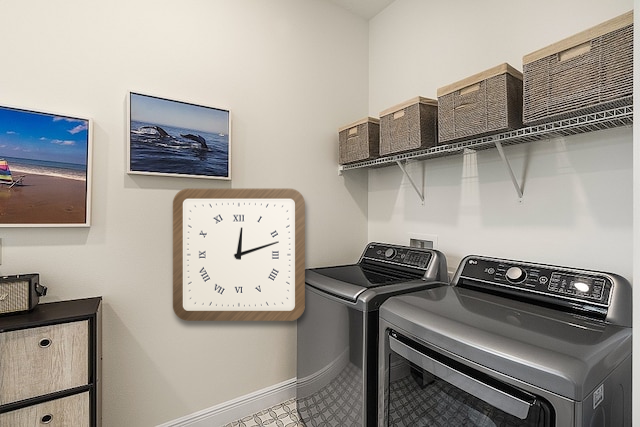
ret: {"hour": 12, "minute": 12}
